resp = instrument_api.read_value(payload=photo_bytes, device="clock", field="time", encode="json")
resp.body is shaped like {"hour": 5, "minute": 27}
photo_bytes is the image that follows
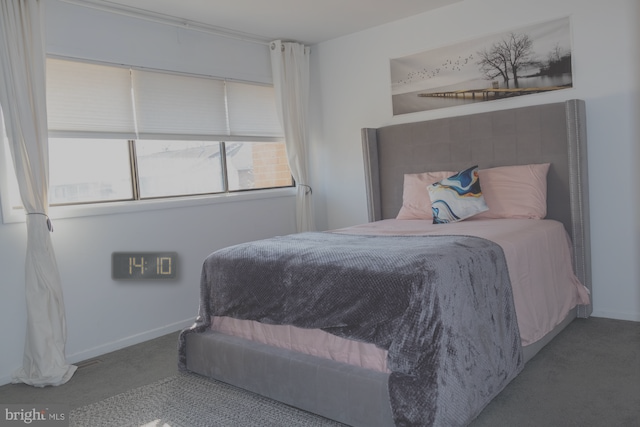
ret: {"hour": 14, "minute": 10}
